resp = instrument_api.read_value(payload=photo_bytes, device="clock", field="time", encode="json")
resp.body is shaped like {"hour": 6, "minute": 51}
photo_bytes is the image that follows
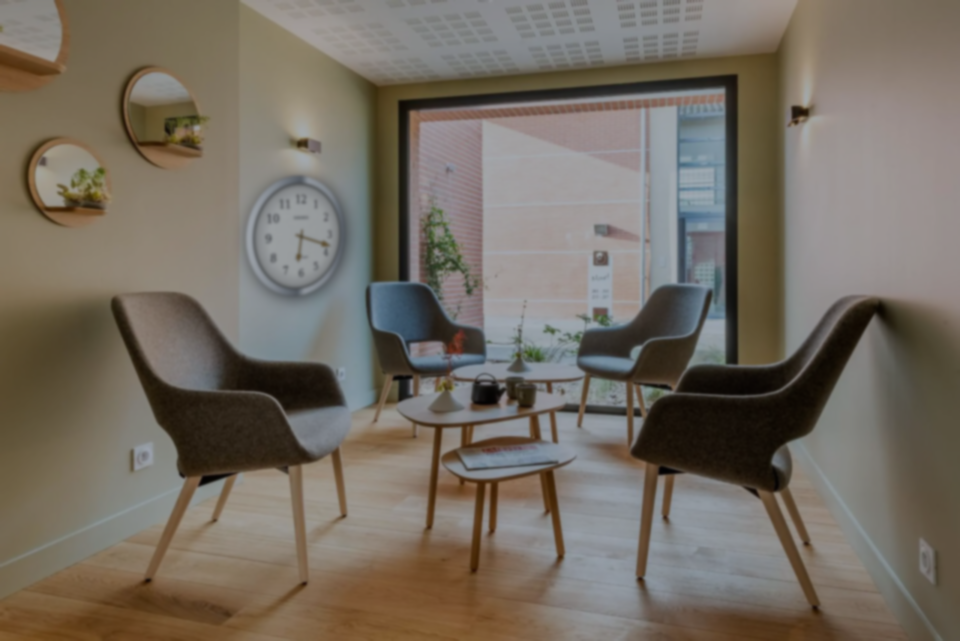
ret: {"hour": 6, "minute": 18}
